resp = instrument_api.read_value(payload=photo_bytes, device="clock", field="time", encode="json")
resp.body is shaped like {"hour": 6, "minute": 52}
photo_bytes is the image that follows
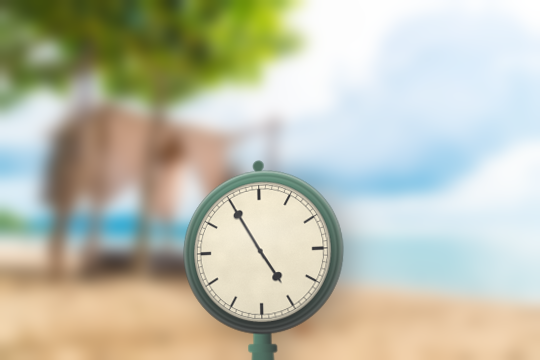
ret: {"hour": 4, "minute": 55}
